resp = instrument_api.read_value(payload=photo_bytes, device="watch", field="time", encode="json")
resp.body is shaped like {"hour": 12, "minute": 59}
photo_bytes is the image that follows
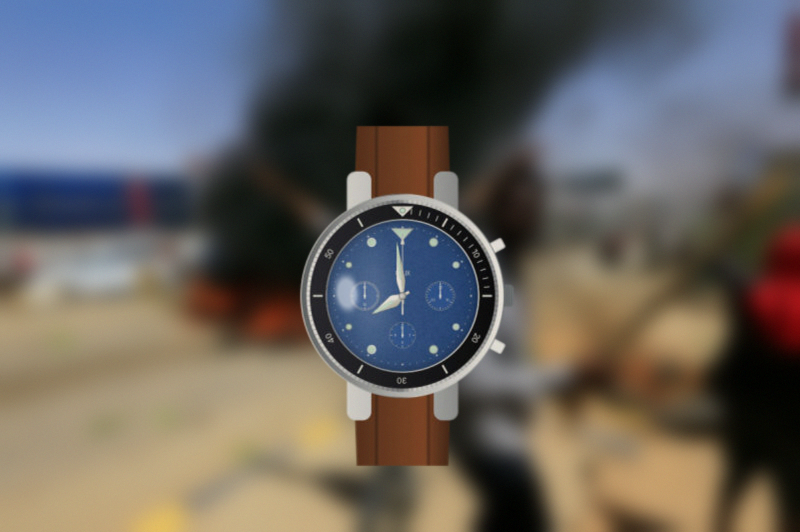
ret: {"hour": 7, "minute": 59}
